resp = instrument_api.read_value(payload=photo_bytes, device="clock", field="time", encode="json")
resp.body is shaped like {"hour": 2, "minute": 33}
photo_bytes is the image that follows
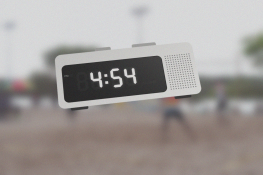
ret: {"hour": 4, "minute": 54}
